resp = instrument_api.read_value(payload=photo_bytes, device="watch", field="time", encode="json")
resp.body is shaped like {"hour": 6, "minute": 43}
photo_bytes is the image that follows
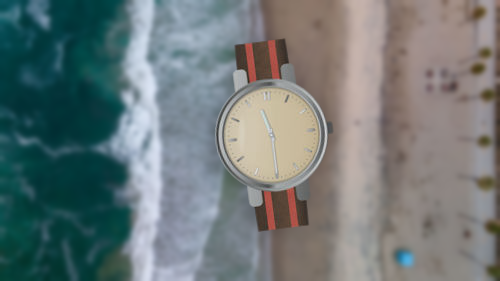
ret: {"hour": 11, "minute": 30}
